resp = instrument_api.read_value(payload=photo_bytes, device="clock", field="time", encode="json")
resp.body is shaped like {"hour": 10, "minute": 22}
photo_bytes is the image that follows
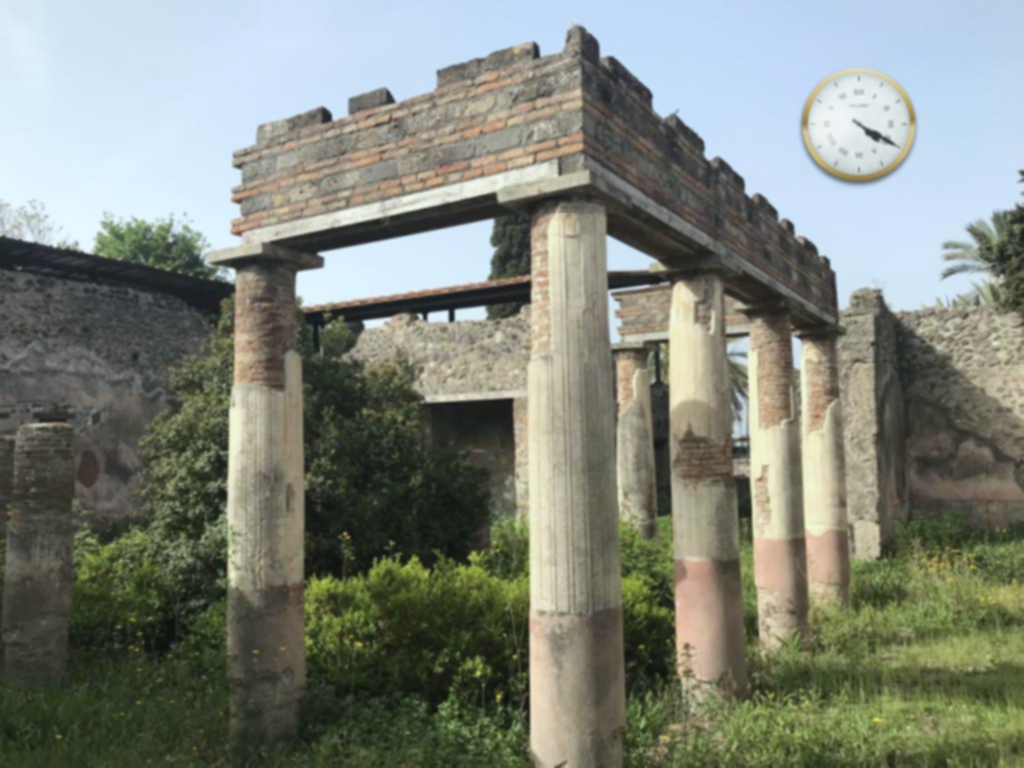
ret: {"hour": 4, "minute": 20}
